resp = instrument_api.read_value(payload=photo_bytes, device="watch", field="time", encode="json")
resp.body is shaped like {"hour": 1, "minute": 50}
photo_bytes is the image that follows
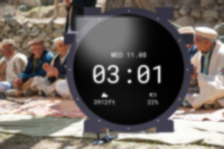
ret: {"hour": 3, "minute": 1}
